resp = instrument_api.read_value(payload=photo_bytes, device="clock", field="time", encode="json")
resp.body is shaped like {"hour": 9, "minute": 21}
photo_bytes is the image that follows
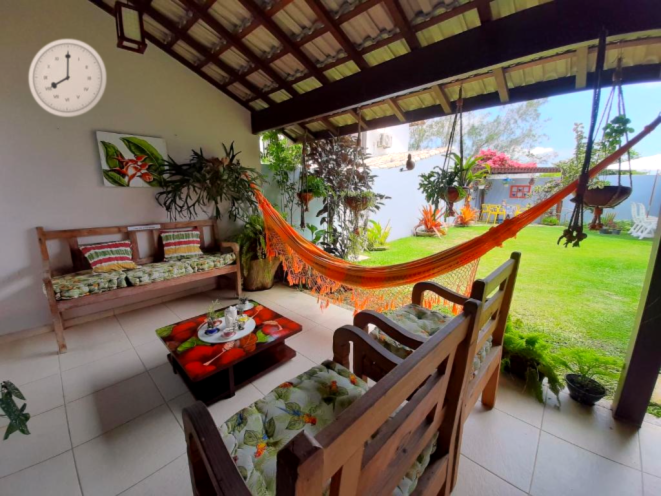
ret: {"hour": 8, "minute": 0}
